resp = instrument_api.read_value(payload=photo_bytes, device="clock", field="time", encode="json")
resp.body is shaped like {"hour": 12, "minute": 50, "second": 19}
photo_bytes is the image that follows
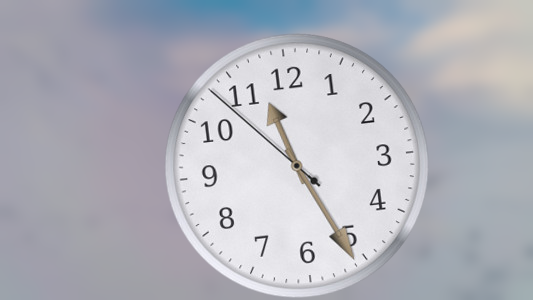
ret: {"hour": 11, "minute": 25, "second": 53}
